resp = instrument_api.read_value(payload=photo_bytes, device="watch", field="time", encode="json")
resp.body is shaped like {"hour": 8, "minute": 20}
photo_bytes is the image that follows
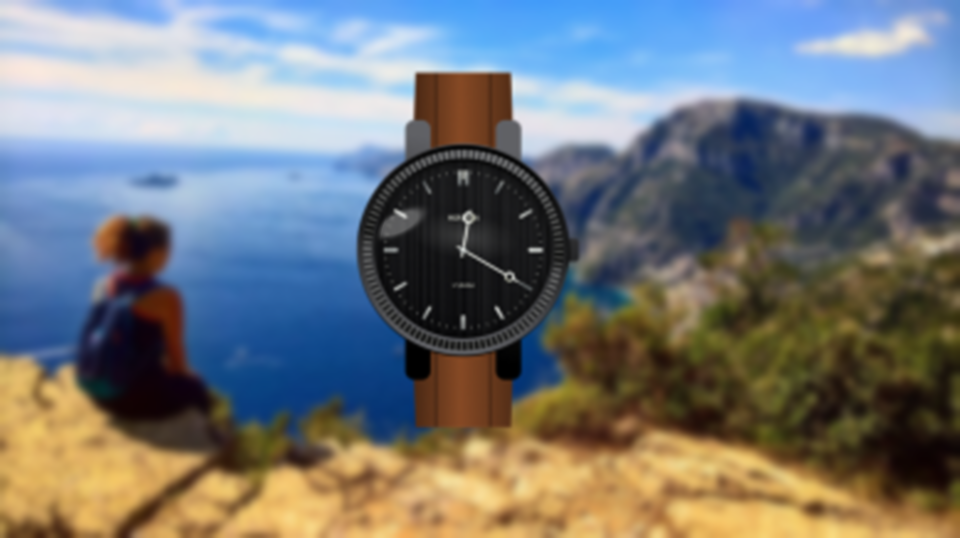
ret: {"hour": 12, "minute": 20}
